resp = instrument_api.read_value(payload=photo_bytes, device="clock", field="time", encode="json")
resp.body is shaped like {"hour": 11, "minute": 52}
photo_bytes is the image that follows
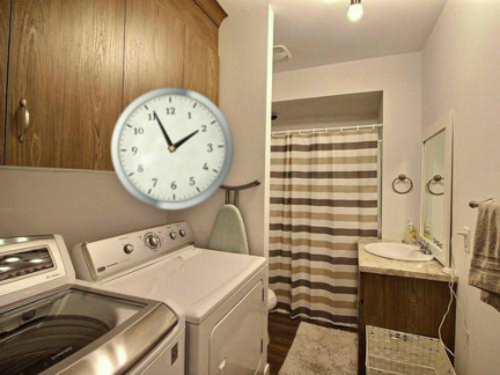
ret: {"hour": 1, "minute": 56}
